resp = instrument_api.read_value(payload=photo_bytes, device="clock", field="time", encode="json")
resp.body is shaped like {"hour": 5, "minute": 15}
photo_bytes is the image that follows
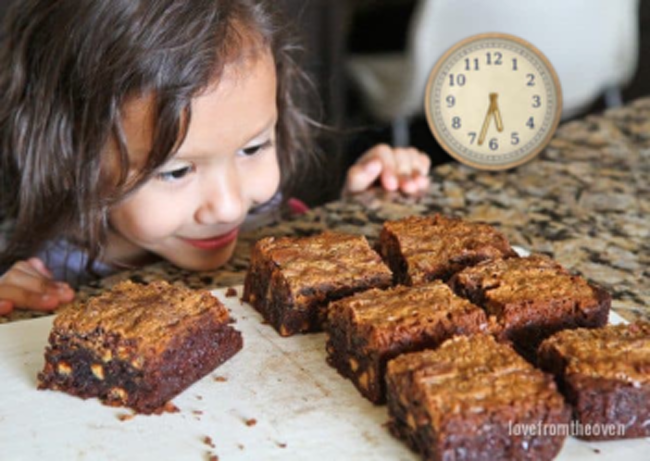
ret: {"hour": 5, "minute": 33}
